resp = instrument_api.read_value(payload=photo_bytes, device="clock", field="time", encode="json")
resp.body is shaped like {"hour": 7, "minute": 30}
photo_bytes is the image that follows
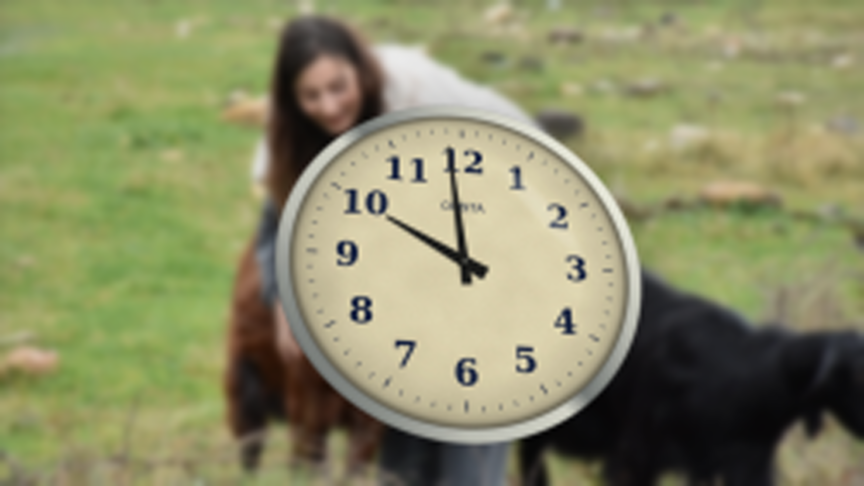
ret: {"hour": 9, "minute": 59}
